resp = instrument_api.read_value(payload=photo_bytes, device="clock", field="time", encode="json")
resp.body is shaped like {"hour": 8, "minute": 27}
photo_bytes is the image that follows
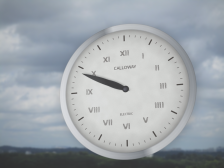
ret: {"hour": 9, "minute": 49}
